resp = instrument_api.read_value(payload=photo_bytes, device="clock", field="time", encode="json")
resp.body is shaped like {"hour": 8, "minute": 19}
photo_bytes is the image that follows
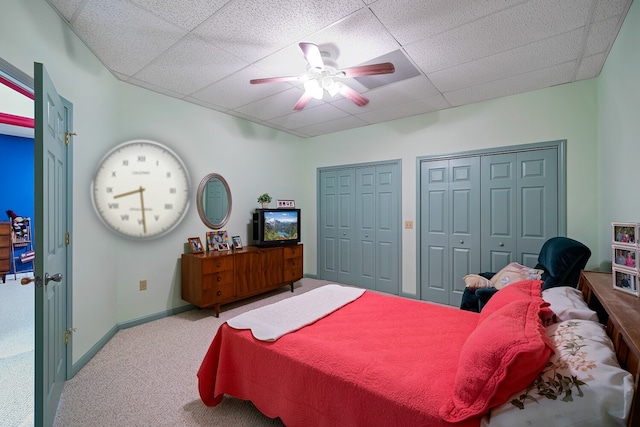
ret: {"hour": 8, "minute": 29}
